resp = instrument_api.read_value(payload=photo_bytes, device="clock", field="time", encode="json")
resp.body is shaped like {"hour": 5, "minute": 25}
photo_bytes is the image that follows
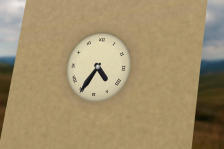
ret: {"hour": 4, "minute": 35}
